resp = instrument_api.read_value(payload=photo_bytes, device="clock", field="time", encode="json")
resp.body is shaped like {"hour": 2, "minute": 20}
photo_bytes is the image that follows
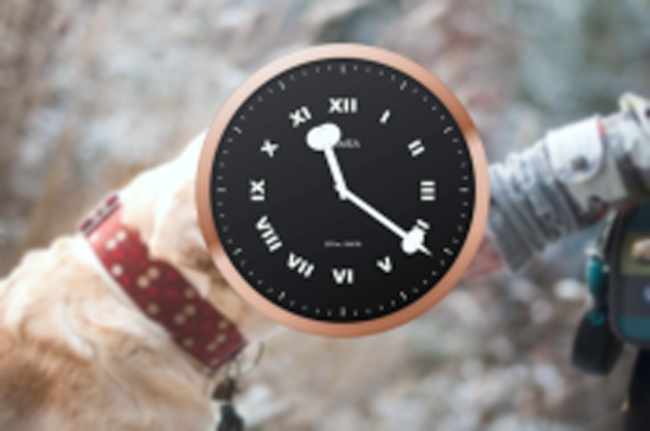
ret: {"hour": 11, "minute": 21}
